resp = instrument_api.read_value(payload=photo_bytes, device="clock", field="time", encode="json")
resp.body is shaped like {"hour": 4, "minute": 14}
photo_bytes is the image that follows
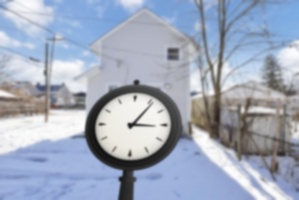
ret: {"hour": 3, "minute": 6}
